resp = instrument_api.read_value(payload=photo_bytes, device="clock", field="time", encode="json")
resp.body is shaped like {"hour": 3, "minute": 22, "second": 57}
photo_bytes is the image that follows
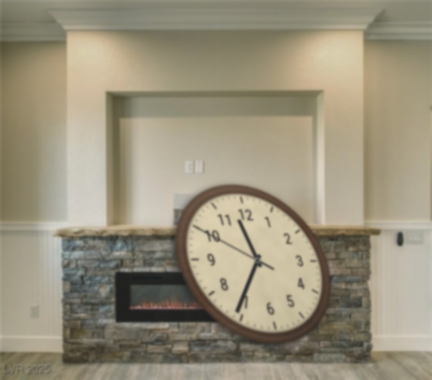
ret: {"hour": 11, "minute": 35, "second": 50}
